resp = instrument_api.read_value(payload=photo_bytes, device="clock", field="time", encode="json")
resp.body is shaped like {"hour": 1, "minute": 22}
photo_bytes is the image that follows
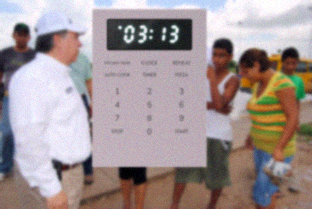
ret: {"hour": 3, "minute": 13}
